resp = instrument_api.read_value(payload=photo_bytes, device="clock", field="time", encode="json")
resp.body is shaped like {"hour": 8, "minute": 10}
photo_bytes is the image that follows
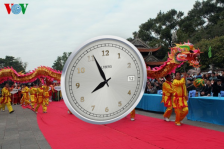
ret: {"hour": 7, "minute": 56}
